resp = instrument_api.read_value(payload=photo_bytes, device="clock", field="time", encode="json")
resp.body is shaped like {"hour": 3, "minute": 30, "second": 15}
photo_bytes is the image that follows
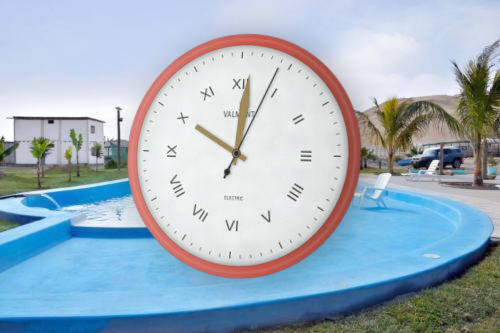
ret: {"hour": 10, "minute": 1, "second": 4}
